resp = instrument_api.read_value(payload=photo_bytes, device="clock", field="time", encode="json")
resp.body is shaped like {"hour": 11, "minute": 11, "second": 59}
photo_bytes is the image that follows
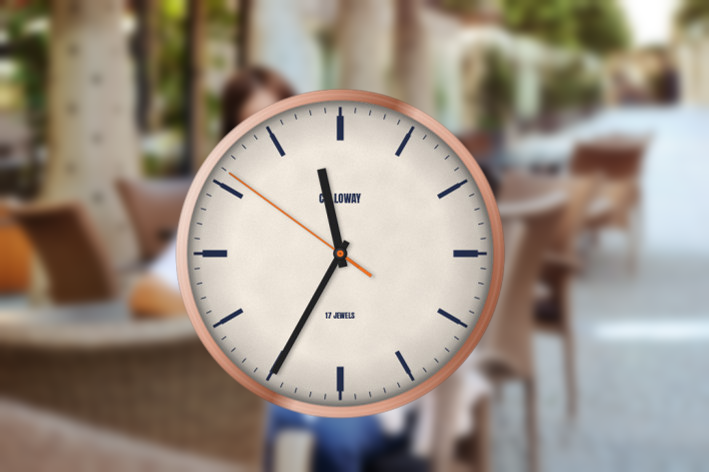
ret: {"hour": 11, "minute": 34, "second": 51}
